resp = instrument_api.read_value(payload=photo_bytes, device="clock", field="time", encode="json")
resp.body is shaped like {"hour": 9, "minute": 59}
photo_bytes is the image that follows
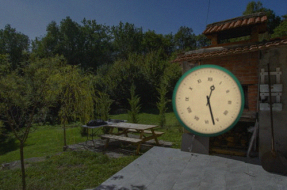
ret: {"hour": 12, "minute": 27}
